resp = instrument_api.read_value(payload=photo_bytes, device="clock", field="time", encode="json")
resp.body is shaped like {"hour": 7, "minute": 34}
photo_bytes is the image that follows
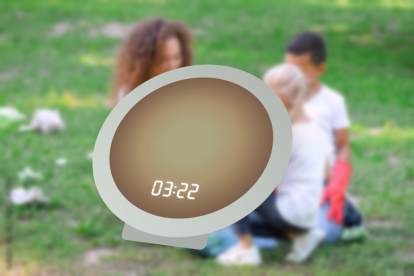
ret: {"hour": 3, "minute": 22}
